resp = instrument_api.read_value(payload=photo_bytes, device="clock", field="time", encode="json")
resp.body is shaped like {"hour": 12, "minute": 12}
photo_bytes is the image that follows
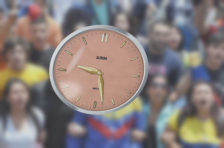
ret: {"hour": 9, "minute": 28}
